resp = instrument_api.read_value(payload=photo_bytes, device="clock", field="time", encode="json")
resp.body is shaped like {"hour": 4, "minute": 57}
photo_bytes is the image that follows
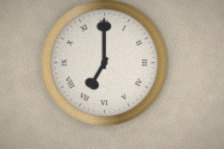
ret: {"hour": 7, "minute": 0}
